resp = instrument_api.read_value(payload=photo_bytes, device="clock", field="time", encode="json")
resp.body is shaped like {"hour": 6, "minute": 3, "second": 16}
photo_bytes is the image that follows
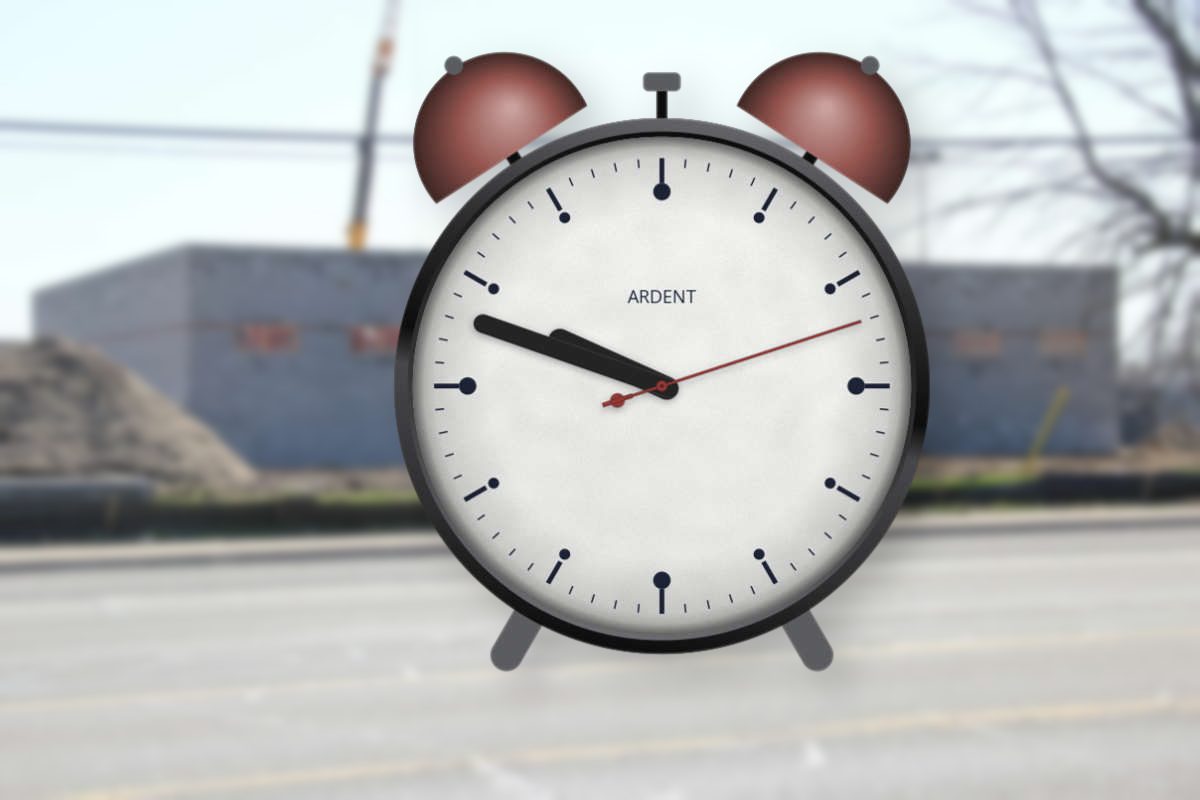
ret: {"hour": 9, "minute": 48, "second": 12}
